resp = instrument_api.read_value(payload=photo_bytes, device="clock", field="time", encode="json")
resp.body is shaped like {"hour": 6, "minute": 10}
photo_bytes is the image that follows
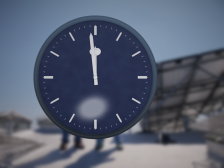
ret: {"hour": 11, "minute": 59}
